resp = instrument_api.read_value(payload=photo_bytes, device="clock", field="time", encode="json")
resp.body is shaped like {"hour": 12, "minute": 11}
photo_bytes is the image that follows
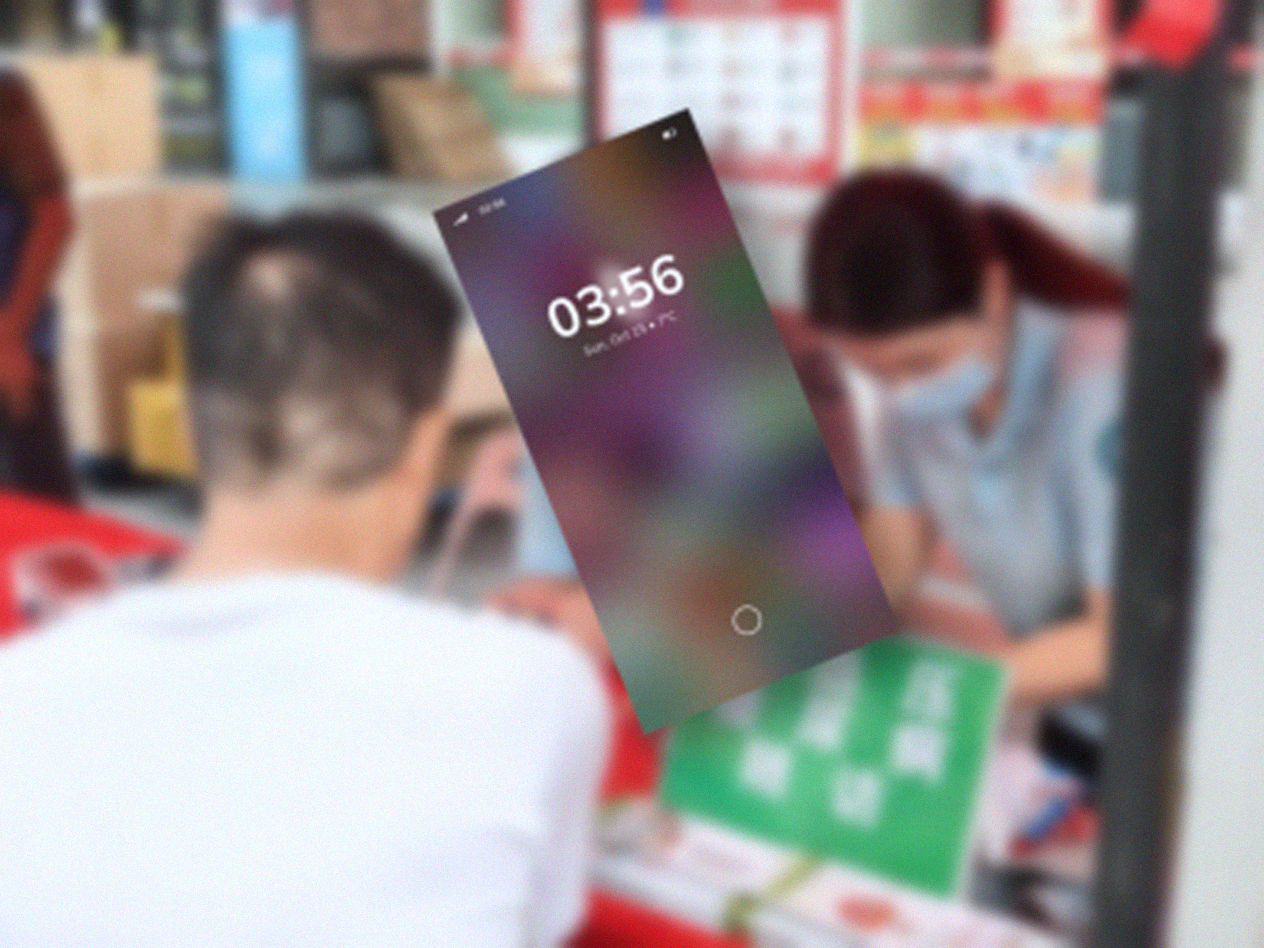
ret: {"hour": 3, "minute": 56}
